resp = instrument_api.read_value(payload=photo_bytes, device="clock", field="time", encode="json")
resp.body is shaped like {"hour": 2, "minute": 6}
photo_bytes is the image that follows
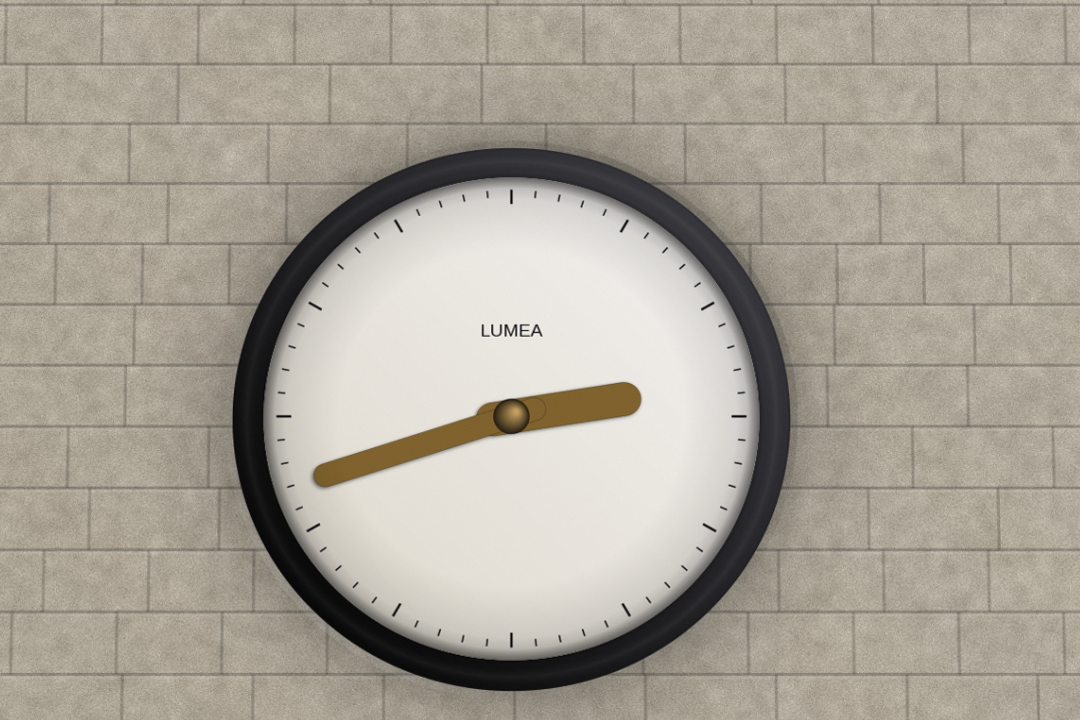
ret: {"hour": 2, "minute": 42}
